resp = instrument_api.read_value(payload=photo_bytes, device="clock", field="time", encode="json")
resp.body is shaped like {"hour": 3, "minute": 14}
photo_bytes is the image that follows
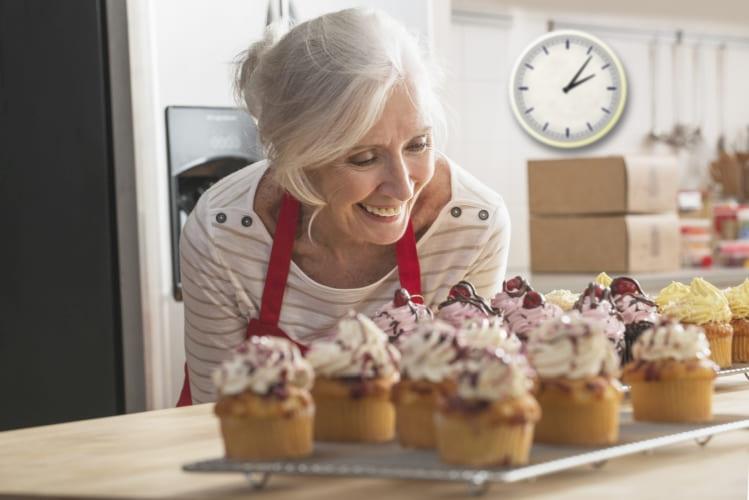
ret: {"hour": 2, "minute": 6}
